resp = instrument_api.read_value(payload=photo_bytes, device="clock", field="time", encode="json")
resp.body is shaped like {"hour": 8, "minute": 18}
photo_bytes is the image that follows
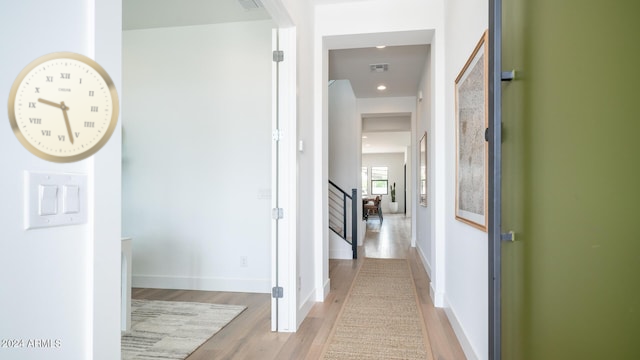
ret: {"hour": 9, "minute": 27}
